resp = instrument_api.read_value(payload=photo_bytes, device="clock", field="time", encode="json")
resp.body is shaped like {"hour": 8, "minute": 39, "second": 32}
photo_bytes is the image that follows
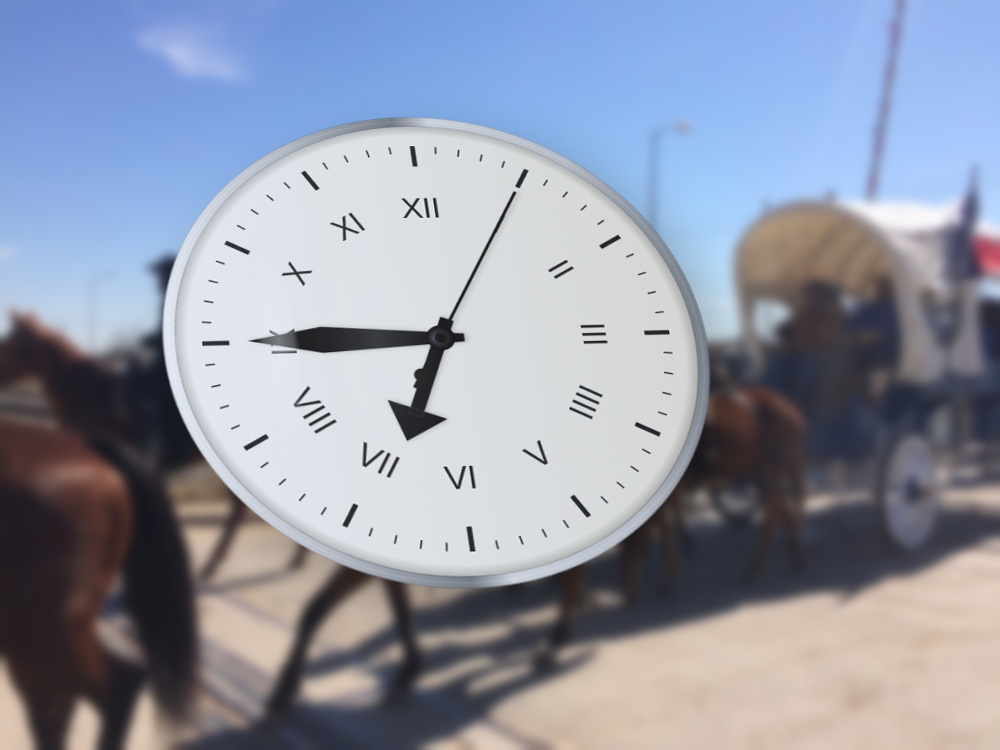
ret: {"hour": 6, "minute": 45, "second": 5}
